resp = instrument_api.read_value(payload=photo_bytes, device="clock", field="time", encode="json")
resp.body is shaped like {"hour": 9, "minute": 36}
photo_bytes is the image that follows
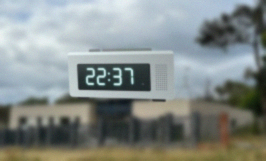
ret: {"hour": 22, "minute": 37}
